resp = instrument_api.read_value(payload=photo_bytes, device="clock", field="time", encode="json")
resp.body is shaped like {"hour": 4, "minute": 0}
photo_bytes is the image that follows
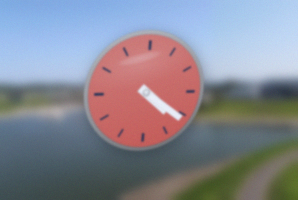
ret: {"hour": 4, "minute": 21}
